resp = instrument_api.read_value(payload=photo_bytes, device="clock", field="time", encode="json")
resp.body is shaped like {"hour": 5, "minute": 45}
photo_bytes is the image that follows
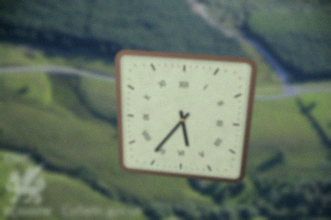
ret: {"hour": 5, "minute": 36}
